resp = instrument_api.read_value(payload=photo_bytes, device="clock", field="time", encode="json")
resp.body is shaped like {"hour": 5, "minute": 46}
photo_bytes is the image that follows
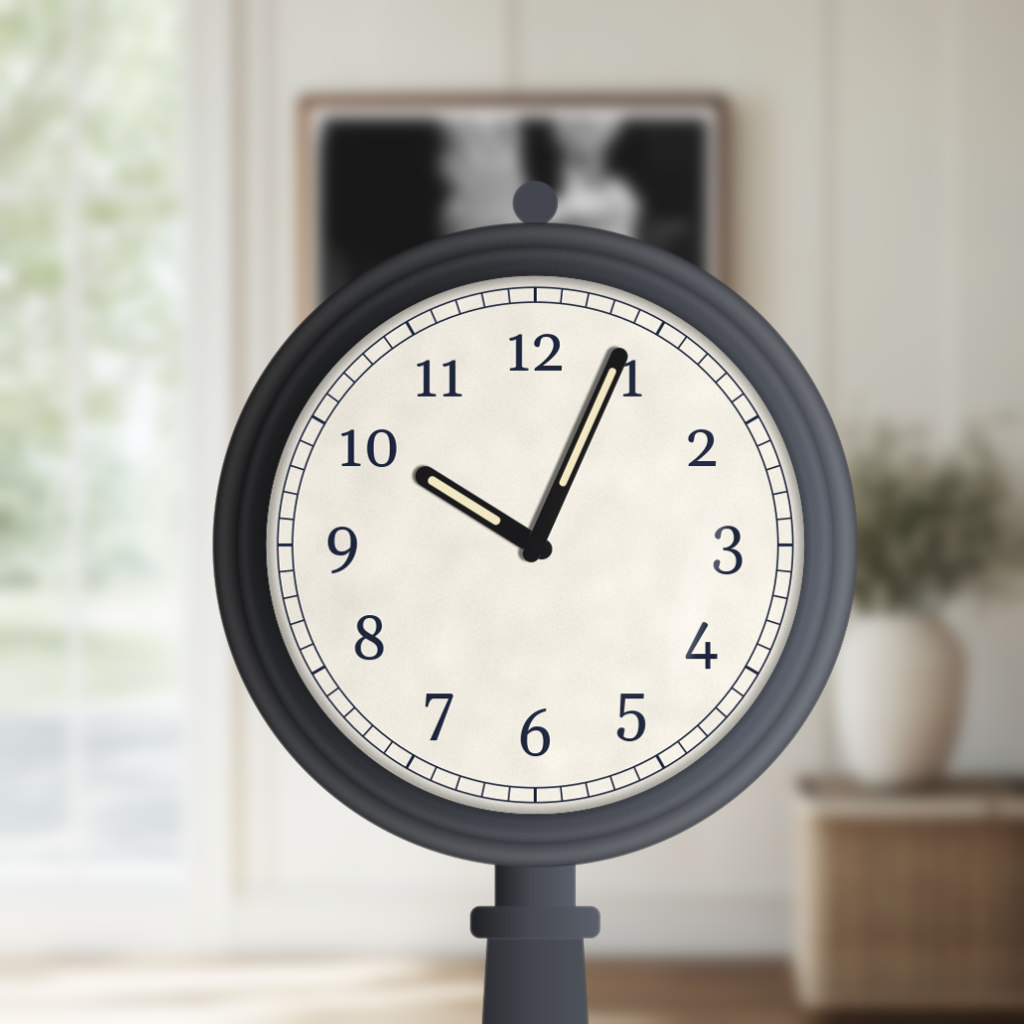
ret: {"hour": 10, "minute": 4}
